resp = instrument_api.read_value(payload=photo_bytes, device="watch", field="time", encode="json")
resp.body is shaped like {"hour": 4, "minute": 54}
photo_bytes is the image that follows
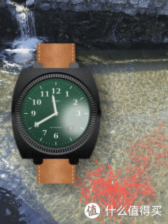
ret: {"hour": 11, "minute": 40}
